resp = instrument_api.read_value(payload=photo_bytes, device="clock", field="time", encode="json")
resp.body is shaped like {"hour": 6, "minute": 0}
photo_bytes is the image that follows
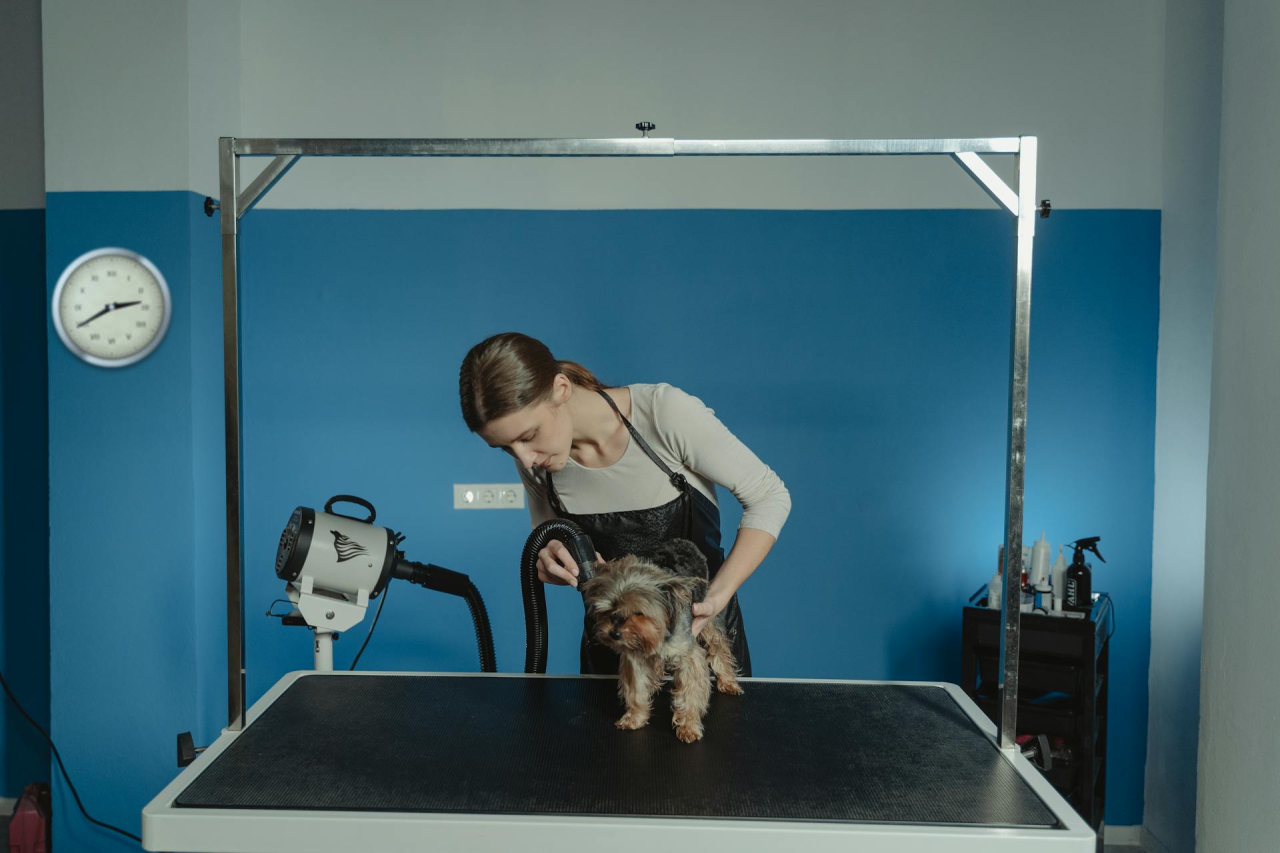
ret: {"hour": 2, "minute": 40}
